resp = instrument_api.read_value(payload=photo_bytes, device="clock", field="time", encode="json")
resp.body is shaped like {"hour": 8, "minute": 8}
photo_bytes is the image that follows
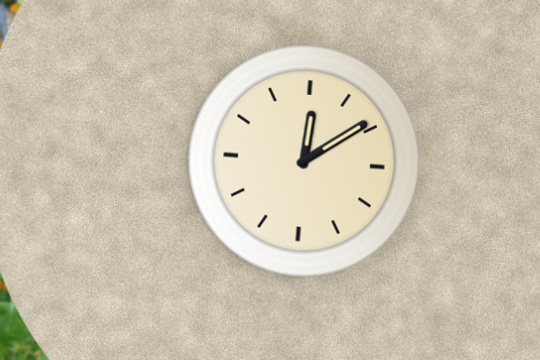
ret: {"hour": 12, "minute": 9}
